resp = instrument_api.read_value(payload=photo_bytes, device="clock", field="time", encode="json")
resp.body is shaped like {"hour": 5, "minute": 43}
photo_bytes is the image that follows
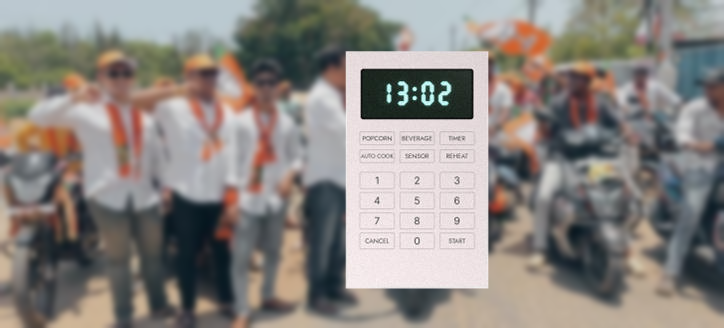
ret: {"hour": 13, "minute": 2}
